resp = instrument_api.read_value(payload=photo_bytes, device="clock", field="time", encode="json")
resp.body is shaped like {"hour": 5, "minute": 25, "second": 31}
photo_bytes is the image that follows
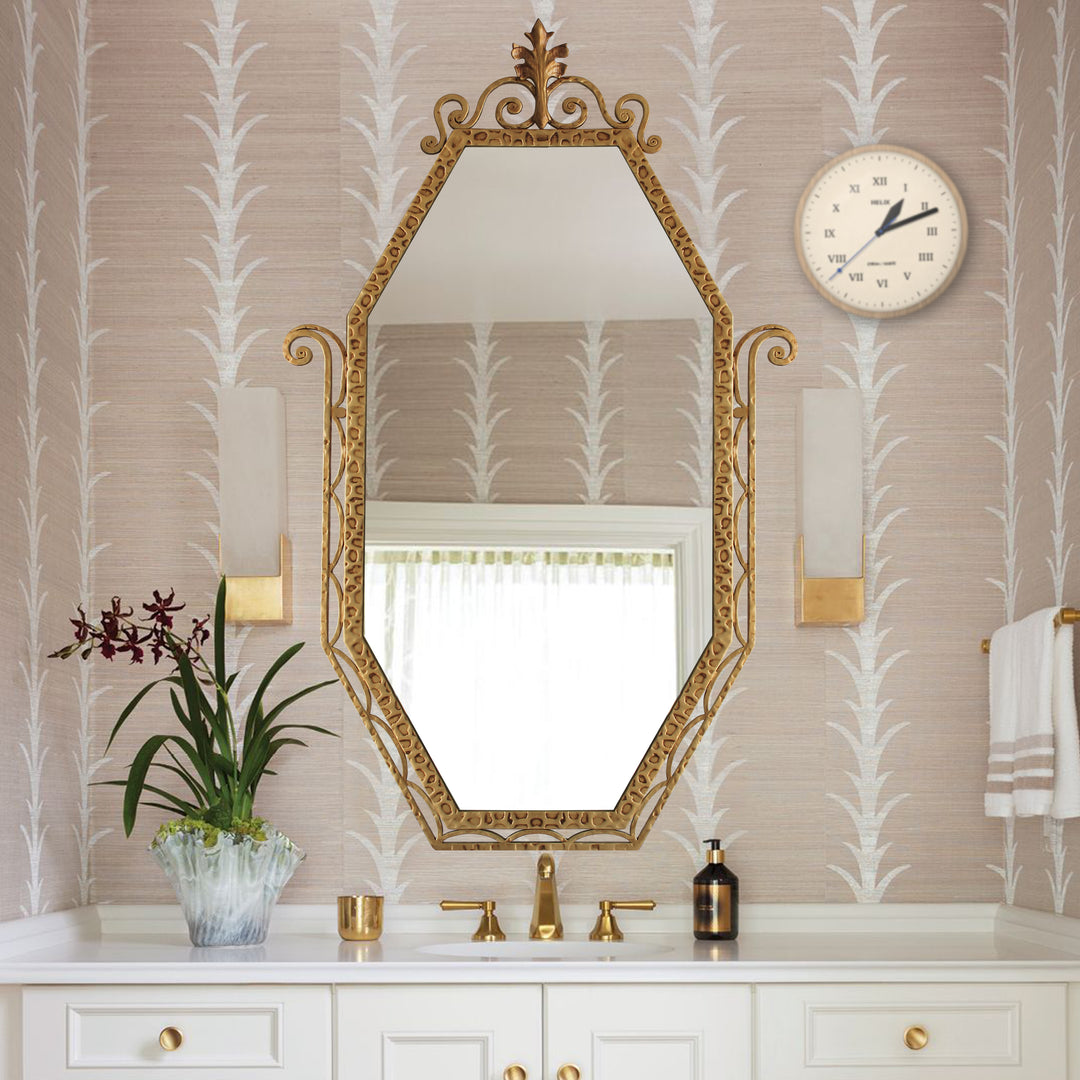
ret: {"hour": 1, "minute": 11, "second": 38}
